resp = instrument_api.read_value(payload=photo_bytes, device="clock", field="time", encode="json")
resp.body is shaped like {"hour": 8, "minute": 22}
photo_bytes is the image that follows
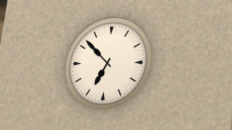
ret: {"hour": 6, "minute": 52}
